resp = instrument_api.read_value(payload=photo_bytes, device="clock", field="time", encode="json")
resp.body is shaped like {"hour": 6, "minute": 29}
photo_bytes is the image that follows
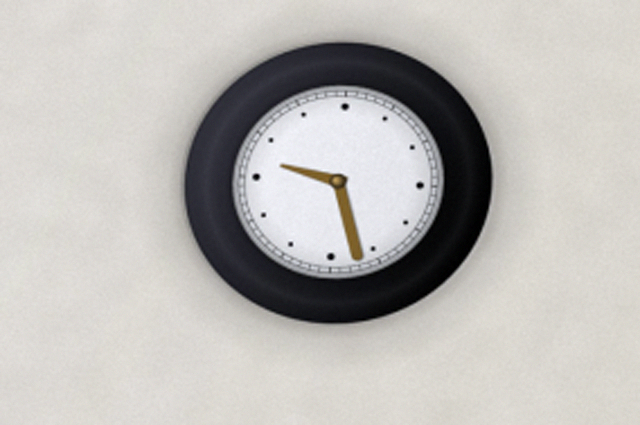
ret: {"hour": 9, "minute": 27}
